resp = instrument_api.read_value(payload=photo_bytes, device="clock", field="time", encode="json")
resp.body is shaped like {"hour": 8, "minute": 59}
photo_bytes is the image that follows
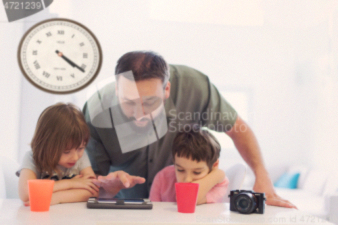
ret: {"hour": 4, "minute": 21}
